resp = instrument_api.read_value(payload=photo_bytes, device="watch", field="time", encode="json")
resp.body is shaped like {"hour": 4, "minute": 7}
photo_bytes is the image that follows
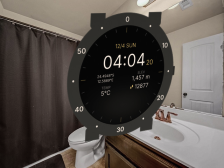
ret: {"hour": 4, "minute": 4}
